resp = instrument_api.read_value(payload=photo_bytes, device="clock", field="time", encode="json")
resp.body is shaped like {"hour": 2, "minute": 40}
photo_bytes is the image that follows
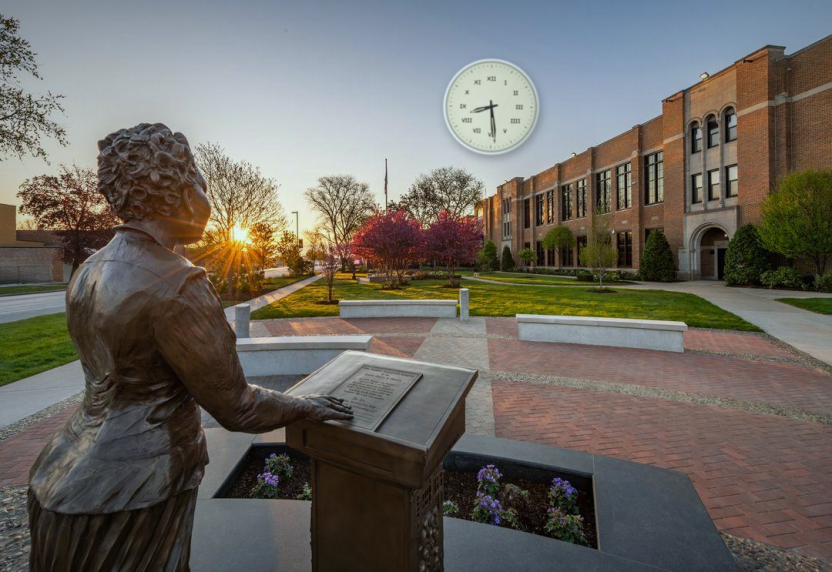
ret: {"hour": 8, "minute": 29}
